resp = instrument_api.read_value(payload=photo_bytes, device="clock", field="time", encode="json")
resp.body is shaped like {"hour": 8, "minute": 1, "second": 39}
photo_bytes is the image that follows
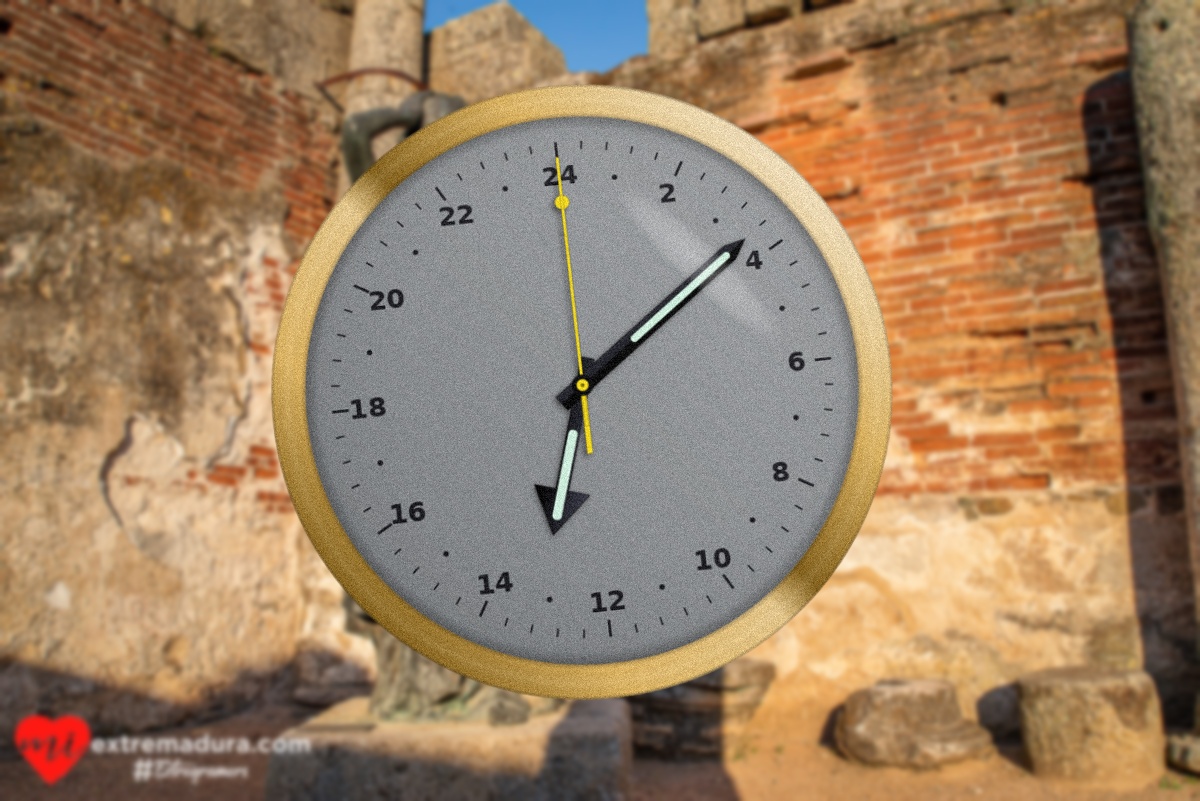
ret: {"hour": 13, "minute": 9, "second": 0}
